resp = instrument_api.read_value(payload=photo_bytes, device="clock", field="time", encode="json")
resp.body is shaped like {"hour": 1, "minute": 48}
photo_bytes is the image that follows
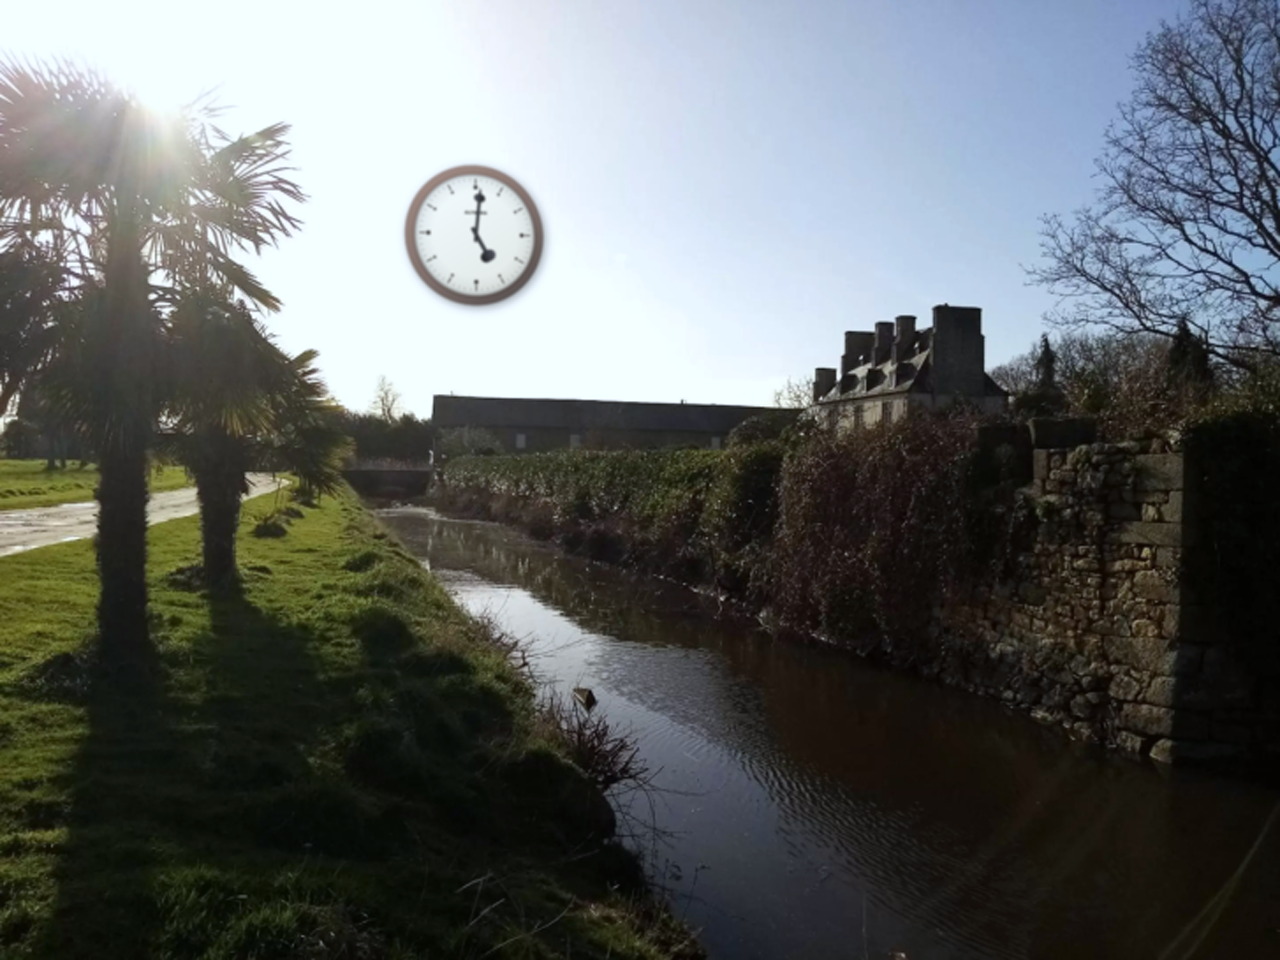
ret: {"hour": 5, "minute": 1}
